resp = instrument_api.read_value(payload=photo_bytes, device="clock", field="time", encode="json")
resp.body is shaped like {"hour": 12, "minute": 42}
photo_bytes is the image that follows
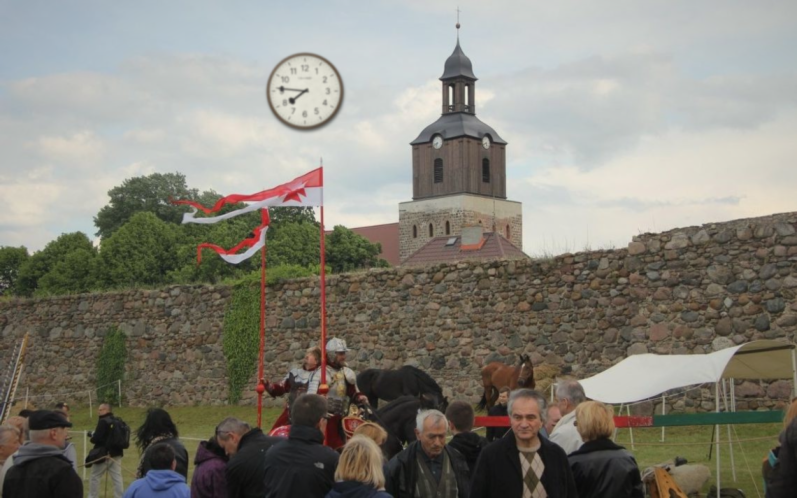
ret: {"hour": 7, "minute": 46}
